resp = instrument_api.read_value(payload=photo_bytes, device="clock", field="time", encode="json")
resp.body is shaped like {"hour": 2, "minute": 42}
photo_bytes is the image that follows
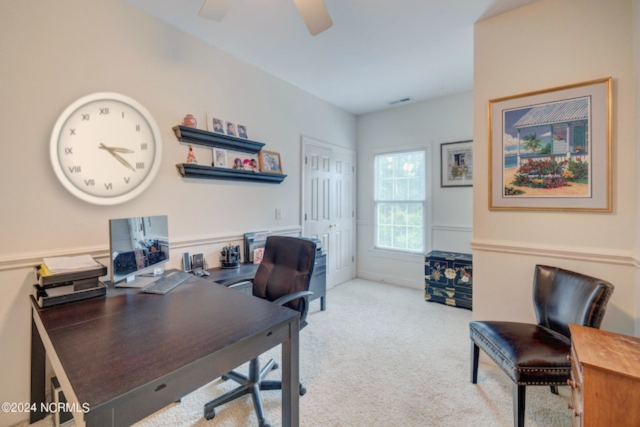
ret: {"hour": 3, "minute": 22}
